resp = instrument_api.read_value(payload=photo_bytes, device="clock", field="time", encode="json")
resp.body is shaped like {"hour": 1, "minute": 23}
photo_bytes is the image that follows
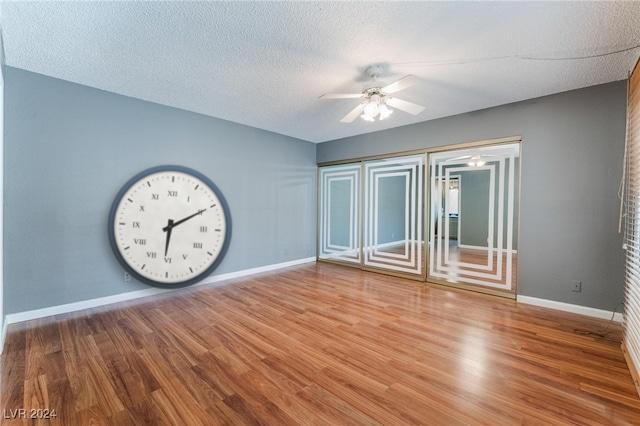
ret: {"hour": 6, "minute": 10}
